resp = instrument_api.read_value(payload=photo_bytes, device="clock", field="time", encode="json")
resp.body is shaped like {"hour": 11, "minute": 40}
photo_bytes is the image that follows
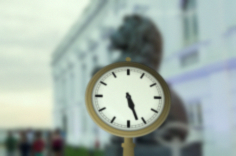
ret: {"hour": 5, "minute": 27}
